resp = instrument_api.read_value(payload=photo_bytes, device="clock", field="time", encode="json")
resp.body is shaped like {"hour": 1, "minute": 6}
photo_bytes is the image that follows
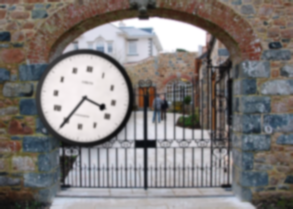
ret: {"hour": 3, "minute": 35}
